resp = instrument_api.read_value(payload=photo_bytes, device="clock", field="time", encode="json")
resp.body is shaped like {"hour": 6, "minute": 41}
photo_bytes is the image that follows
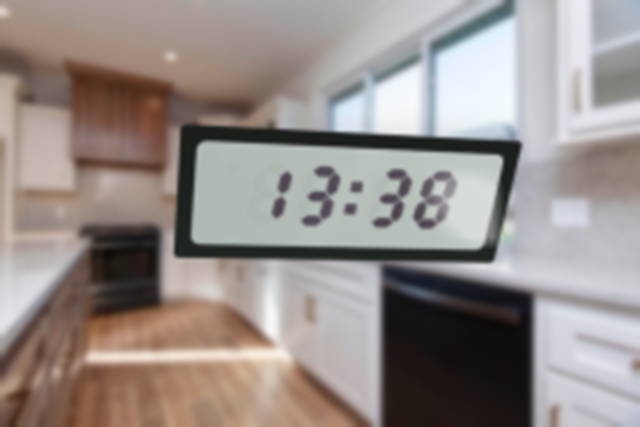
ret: {"hour": 13, "minute": 38}
